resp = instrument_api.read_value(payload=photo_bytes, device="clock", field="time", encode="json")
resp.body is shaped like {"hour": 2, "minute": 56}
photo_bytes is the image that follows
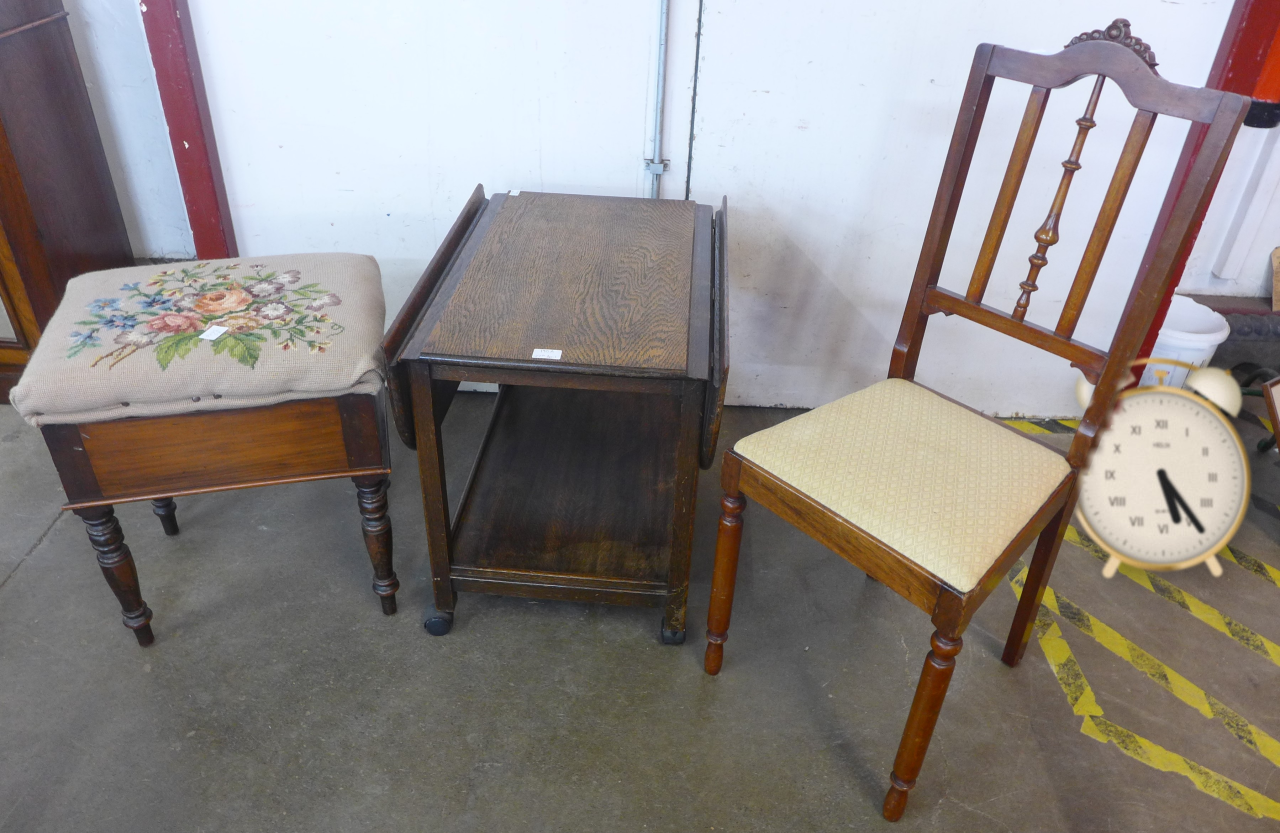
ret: {"hour": 5, "minute": 24}
